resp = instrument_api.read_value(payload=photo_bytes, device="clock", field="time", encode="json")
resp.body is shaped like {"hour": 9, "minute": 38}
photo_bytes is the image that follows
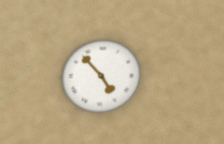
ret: {"hour": 4, "minute": 53}
